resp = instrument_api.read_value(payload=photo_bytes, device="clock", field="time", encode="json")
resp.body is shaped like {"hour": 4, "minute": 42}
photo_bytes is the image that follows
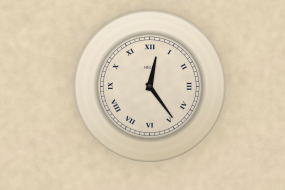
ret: {"hour": 12, "minute": 24}
